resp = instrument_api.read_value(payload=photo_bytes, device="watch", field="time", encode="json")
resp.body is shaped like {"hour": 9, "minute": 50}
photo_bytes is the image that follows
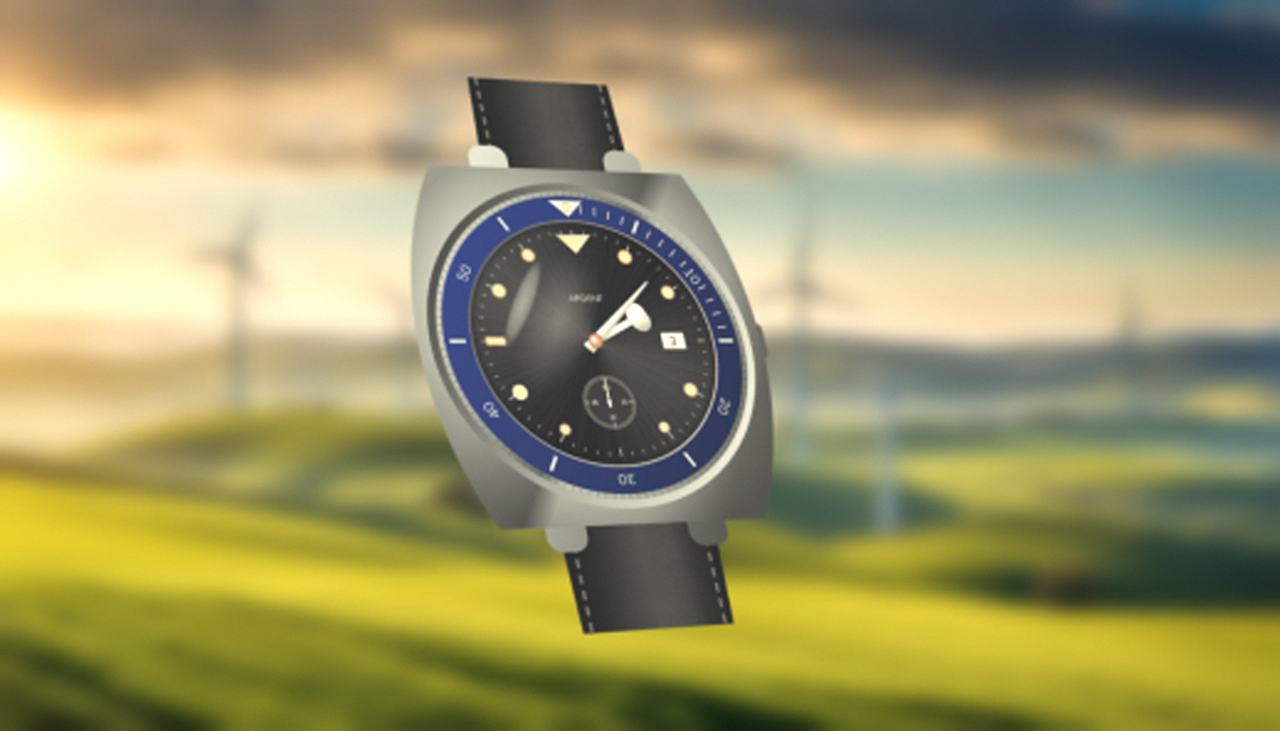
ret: {"hour": 2, "minute": 8}
